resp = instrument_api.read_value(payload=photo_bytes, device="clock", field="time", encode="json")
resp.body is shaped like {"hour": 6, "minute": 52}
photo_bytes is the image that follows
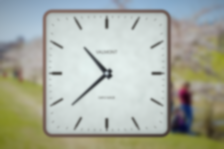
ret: {"hour": 10, "minute": 38}
